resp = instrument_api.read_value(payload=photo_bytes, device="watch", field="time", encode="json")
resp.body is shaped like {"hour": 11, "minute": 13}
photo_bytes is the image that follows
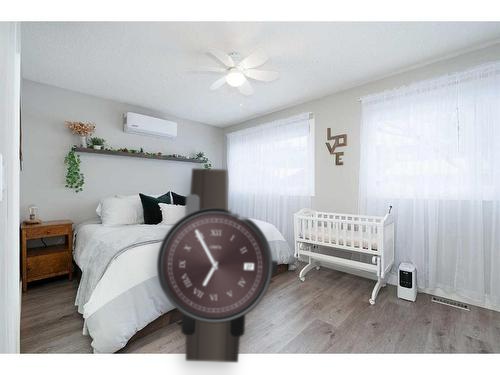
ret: {"hour": 6, "minute": 55}
